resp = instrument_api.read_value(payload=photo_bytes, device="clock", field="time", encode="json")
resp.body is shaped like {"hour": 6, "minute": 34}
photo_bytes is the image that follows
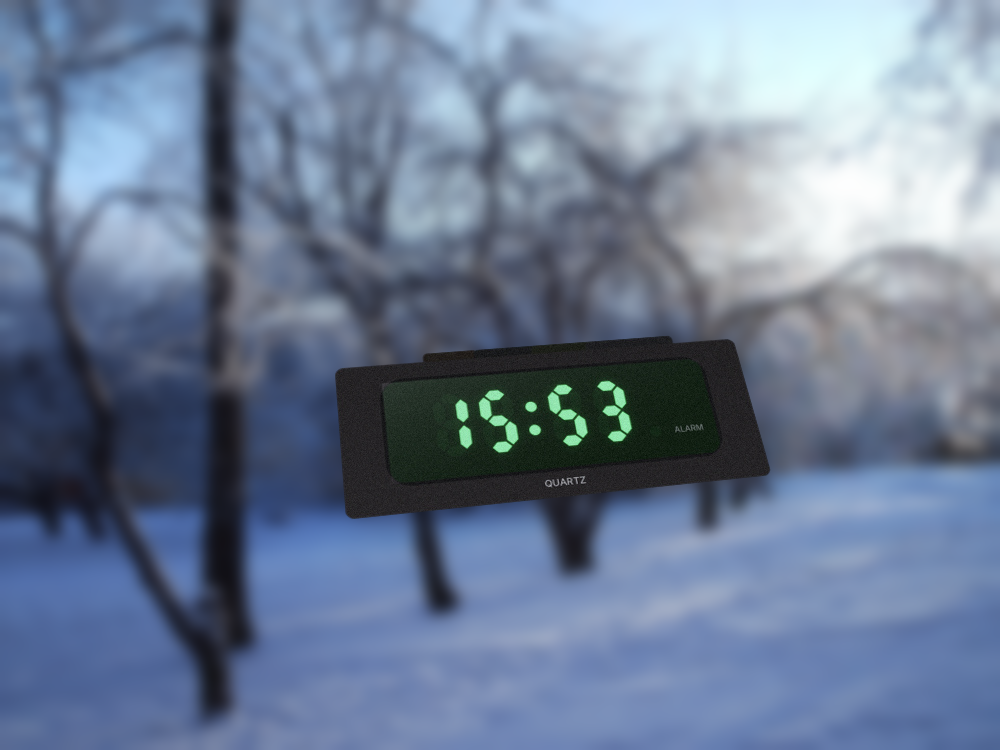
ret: {"hour": 15, "minute": 53}
